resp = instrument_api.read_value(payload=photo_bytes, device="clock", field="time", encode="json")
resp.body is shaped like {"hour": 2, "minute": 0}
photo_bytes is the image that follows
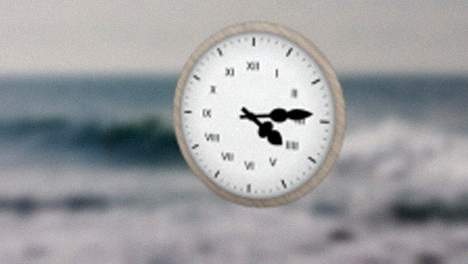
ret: {"hour": 4, "minute": 14}
